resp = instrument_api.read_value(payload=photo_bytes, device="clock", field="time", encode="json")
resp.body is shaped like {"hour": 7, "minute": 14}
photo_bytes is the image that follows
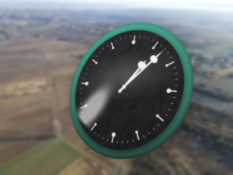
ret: {"hour": 1, "minute": 7}
